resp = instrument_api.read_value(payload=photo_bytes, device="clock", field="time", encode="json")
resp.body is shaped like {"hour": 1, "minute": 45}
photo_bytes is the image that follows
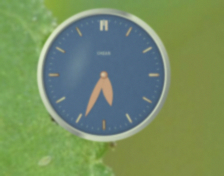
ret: {"hour": 5, "minute": 34}
